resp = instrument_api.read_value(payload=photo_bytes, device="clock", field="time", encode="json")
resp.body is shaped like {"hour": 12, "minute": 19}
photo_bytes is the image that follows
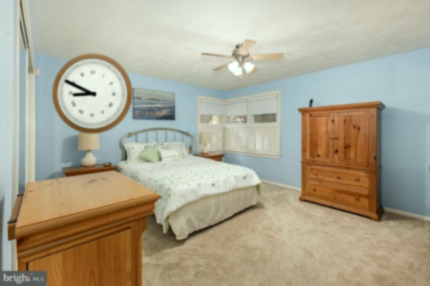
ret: {"hour": 8, "minute": 49}
